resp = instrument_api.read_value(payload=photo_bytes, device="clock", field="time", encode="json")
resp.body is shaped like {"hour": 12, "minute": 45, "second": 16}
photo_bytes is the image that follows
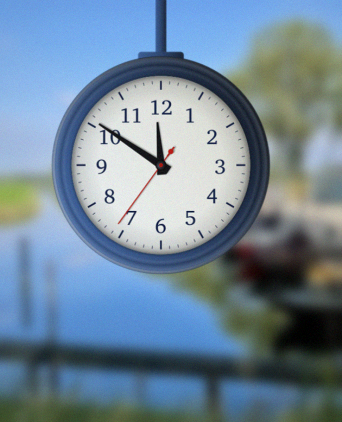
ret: {"hour": 11, "minute": 50, "second": 36}
